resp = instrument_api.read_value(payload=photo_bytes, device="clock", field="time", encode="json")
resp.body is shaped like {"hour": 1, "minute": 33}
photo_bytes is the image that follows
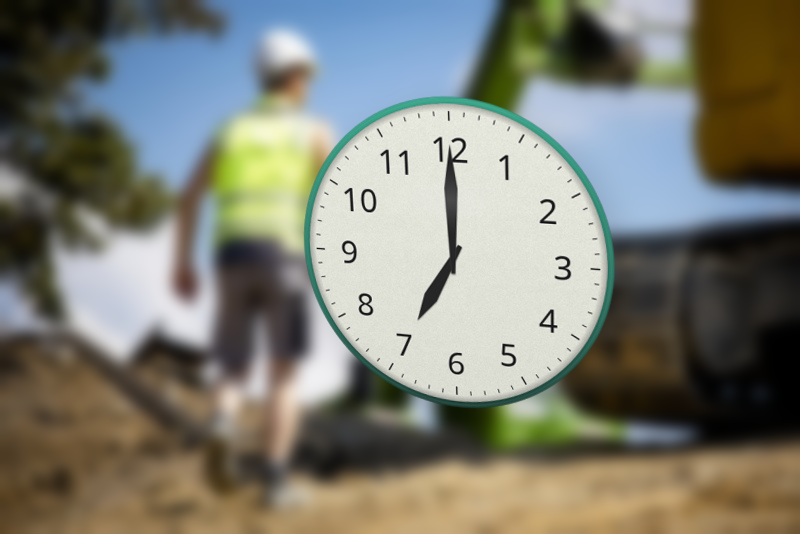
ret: {"hour": 7, "minute": 0}
